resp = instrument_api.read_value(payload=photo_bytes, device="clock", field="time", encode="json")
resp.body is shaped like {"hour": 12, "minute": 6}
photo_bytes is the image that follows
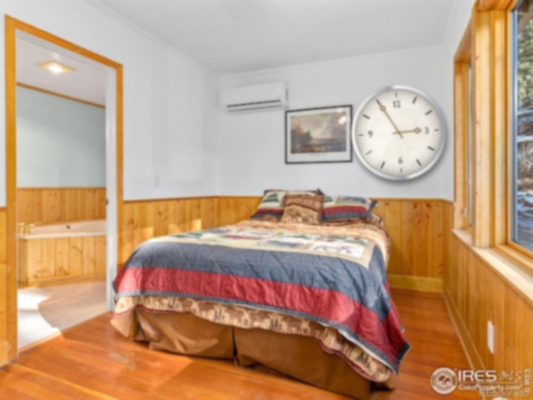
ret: {"hour": 2, "minute": 55}
